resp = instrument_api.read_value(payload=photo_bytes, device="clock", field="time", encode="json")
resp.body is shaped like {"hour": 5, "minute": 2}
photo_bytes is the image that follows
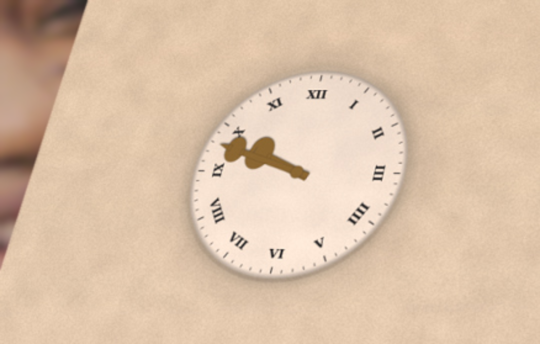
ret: {"hour": 9, "minute": 48}
